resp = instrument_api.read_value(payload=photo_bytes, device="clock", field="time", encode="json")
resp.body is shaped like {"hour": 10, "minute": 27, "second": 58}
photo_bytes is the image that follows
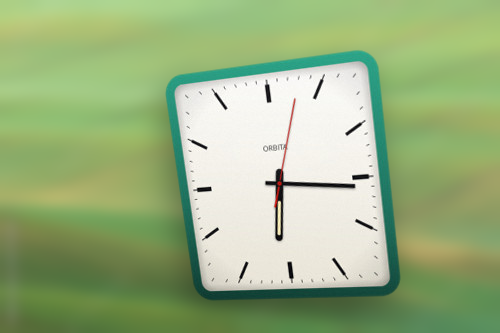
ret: {"hour": 6, "minute": 16, "second": 3}
